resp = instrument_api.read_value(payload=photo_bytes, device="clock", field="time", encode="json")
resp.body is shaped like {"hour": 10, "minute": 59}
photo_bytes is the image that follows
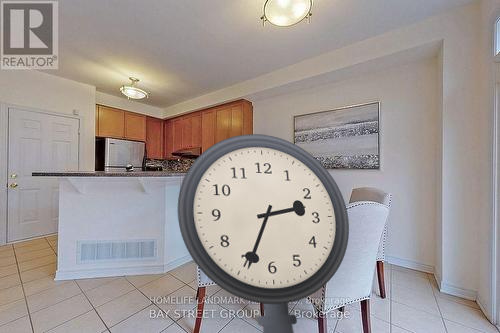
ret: {"hour": 2, "minute": 34}
